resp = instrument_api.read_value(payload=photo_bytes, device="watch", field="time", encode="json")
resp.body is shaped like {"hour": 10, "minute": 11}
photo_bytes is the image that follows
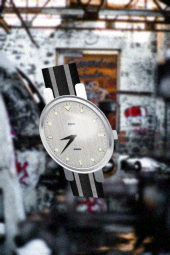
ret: {"hour": 8, "minute": 38}
